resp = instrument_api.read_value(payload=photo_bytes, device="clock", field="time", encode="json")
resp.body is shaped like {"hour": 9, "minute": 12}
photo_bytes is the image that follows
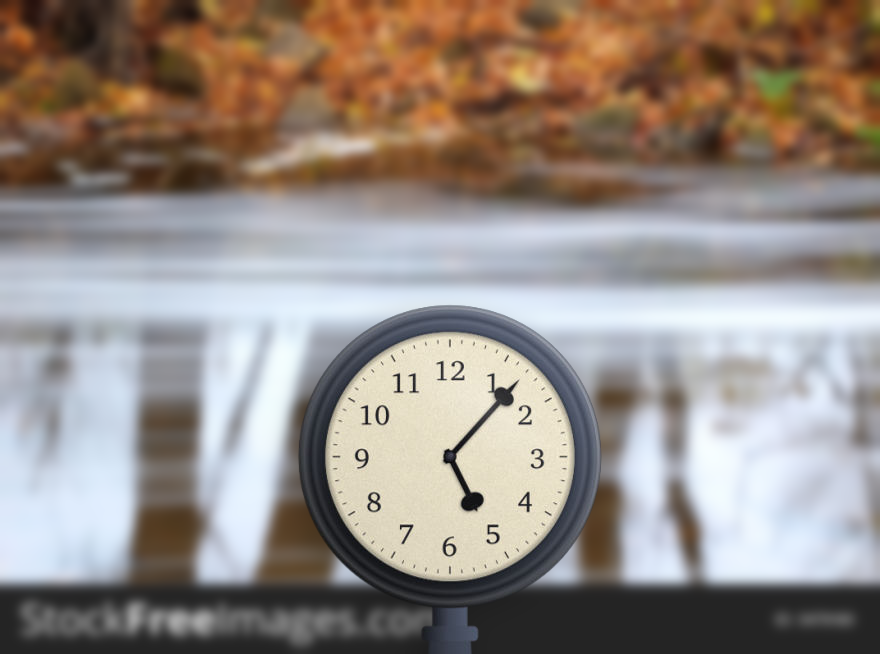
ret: {"hour": 5, "minute": 7}
